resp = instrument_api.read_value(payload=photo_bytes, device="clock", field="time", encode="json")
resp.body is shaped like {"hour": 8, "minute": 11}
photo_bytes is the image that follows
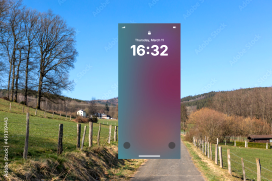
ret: {"hour": 16, "minute": 32}
